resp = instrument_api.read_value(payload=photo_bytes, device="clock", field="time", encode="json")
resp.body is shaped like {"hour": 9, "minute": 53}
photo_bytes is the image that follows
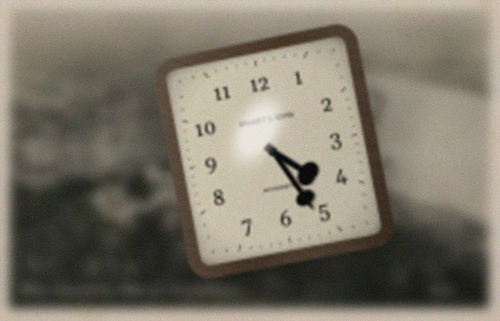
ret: {"hour": 4, "minute": 26}
